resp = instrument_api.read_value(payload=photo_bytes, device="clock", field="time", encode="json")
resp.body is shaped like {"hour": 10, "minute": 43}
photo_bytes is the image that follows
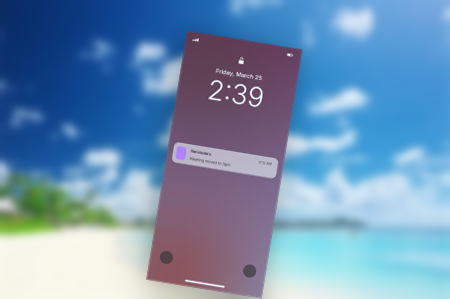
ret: {"hour": 2, "minute": 39}
